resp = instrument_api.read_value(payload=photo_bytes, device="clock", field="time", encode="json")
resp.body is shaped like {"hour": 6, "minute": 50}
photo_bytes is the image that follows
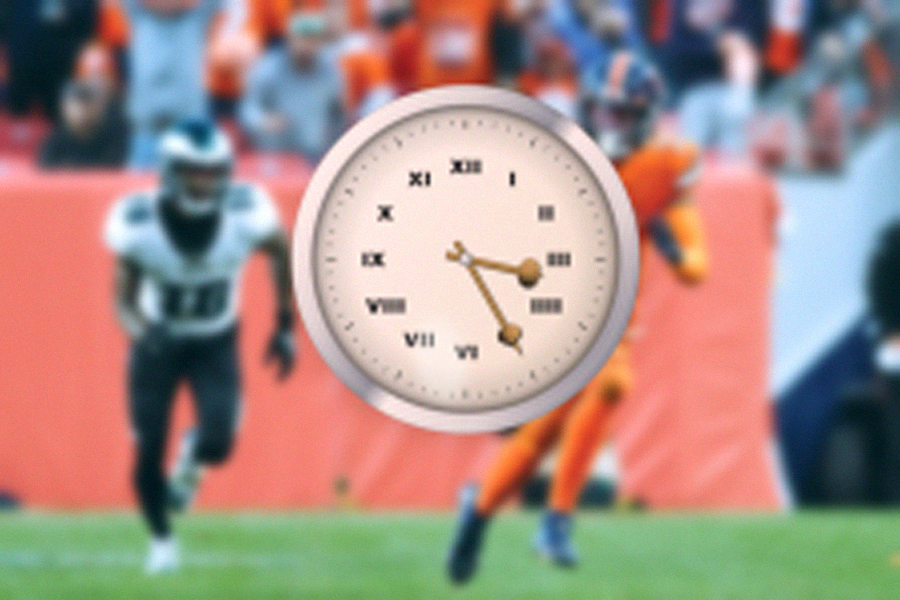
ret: {"hour": 3, "minute": 25}
